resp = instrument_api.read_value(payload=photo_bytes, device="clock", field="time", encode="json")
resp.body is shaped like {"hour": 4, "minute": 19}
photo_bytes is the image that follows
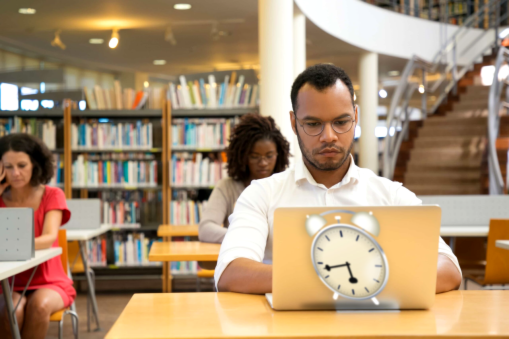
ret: {"hour": 5, "minute": 43}
